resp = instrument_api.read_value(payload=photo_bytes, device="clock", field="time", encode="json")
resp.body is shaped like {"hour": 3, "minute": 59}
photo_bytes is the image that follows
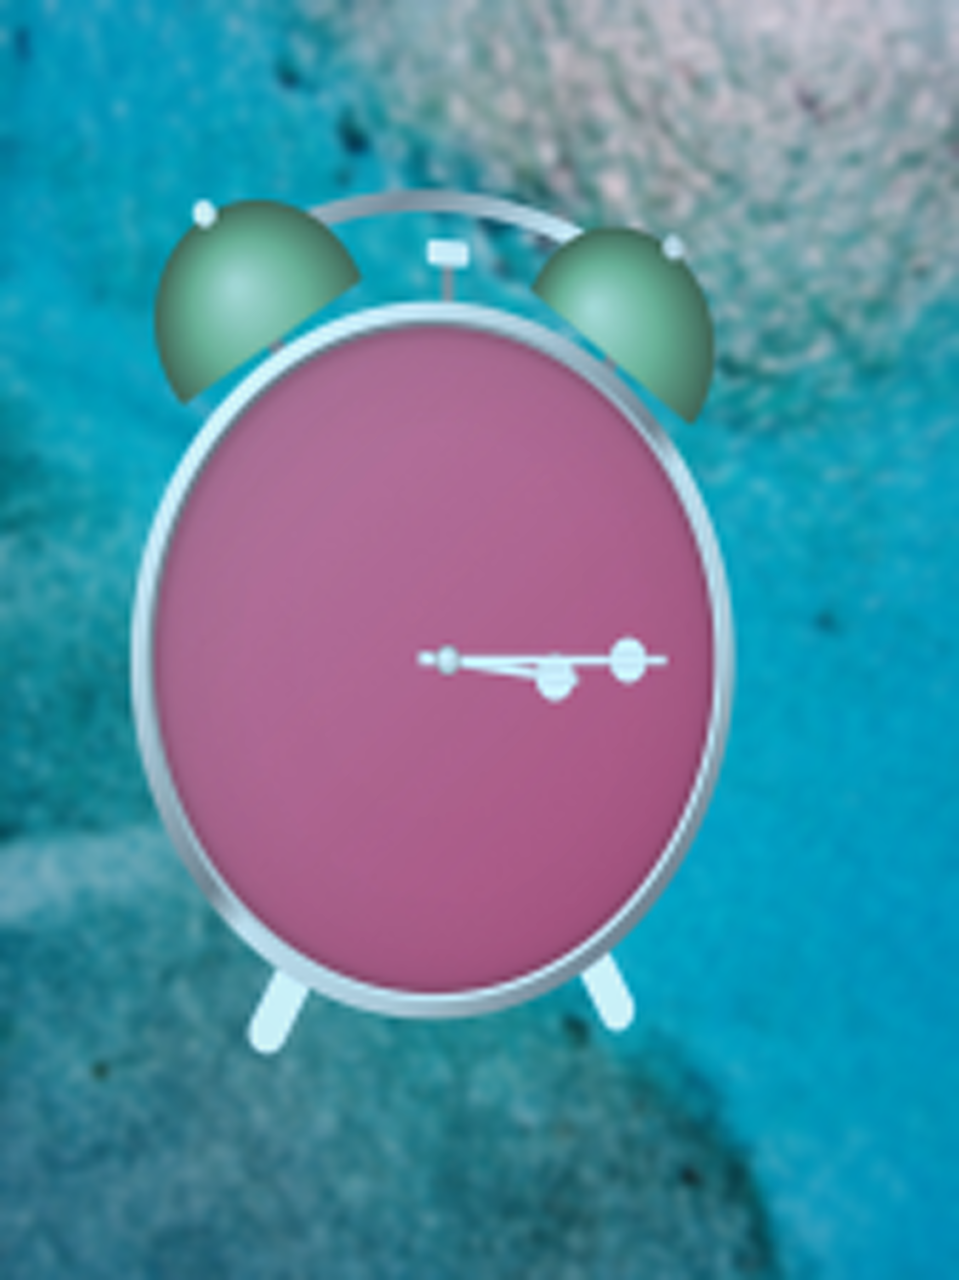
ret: {"hour": 3, "minute": 15}
